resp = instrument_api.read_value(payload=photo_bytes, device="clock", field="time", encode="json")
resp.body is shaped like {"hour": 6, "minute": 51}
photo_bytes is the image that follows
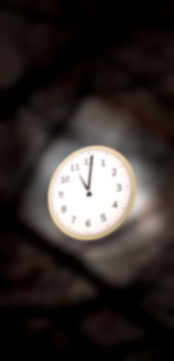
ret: {"hour": 11, "minute": 1}
